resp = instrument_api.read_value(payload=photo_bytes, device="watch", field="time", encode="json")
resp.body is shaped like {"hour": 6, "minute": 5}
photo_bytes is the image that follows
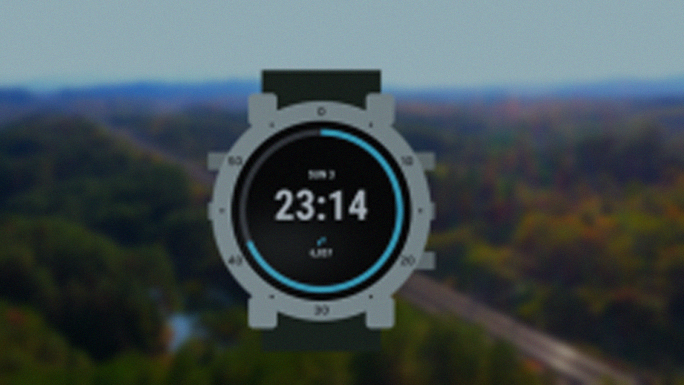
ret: {"hour": 23, "minute": 14}
